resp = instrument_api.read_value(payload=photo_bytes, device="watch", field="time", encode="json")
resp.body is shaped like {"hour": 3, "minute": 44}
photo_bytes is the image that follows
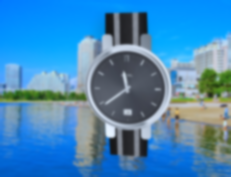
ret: {"hour": 11, "minute": 39}
